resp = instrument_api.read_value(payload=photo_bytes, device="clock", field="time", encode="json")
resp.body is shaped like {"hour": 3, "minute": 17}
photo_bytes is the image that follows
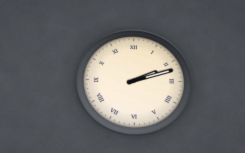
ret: {"hour": 2, "minute": 12}
